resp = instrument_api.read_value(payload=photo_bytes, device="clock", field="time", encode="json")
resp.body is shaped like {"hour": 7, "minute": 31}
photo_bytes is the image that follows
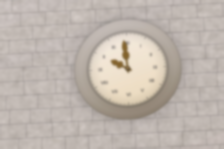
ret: {"hour": 9, "minute": 59}
